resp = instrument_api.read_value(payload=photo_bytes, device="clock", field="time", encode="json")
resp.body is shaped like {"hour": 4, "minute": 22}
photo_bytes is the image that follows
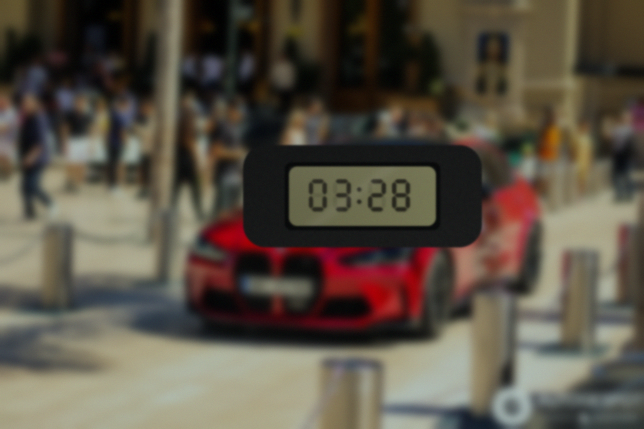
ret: {"hour": 3, "minute": 28}
